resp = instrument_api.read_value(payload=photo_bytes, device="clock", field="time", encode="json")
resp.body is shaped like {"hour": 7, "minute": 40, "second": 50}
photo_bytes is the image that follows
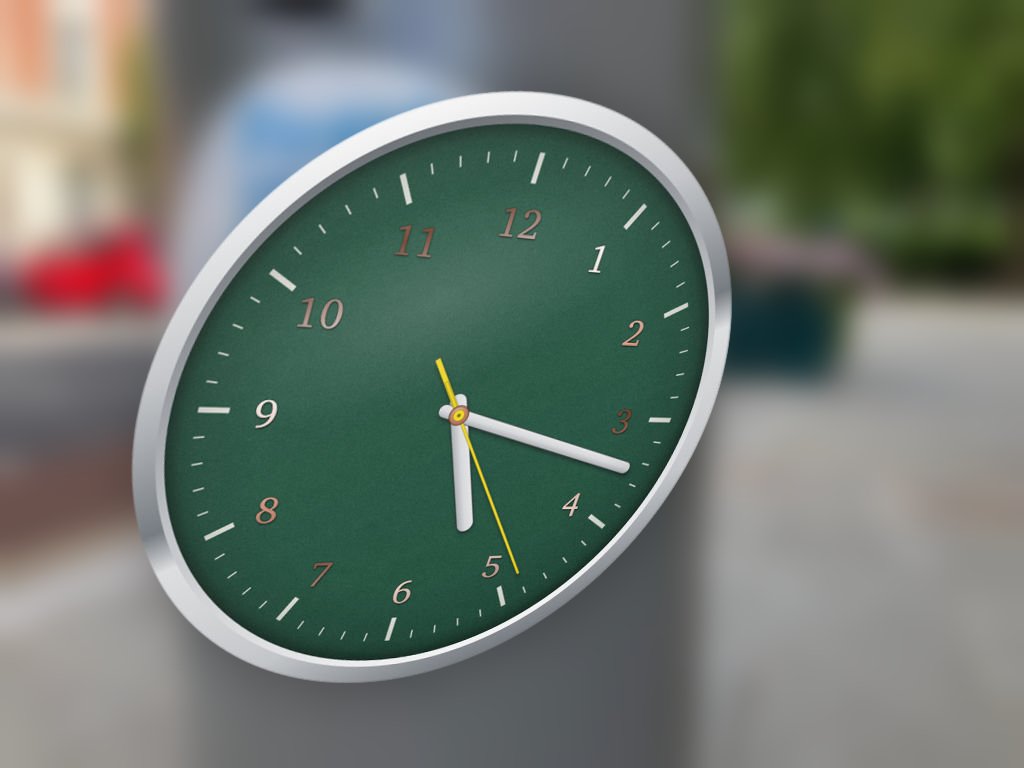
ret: {"hour": 5, "minute": 17, "second": 24}
